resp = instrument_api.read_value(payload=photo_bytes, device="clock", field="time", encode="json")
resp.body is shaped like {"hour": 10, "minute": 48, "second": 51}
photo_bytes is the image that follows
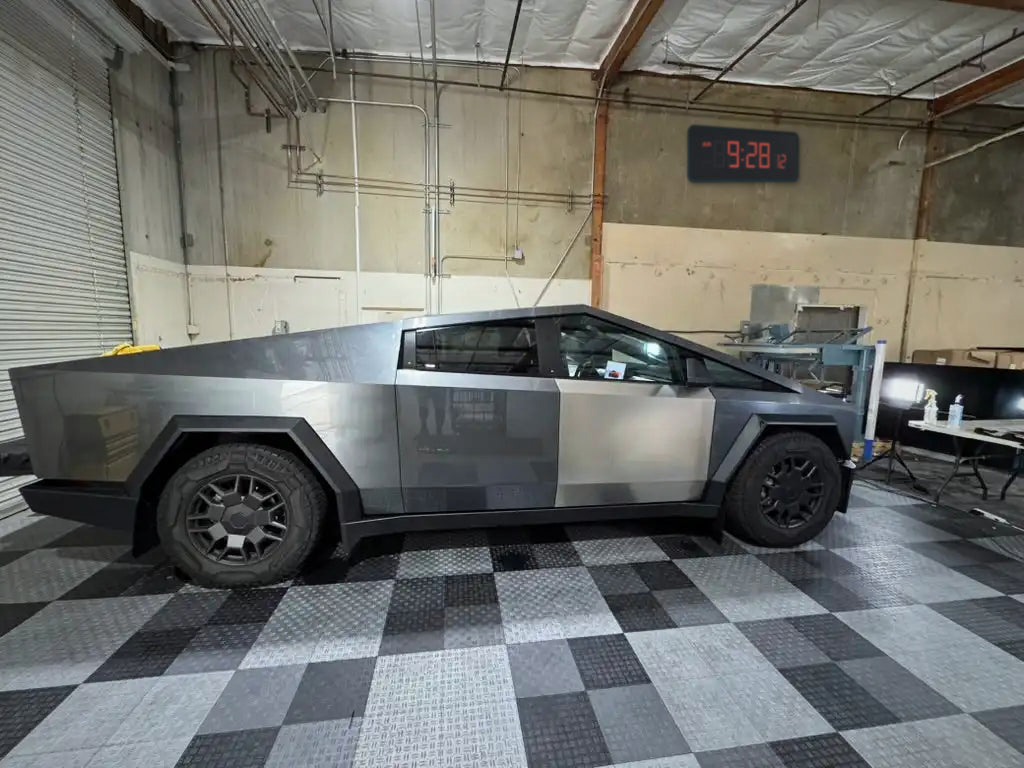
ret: {"hour": 9, "minute": 28, "second": 12}
